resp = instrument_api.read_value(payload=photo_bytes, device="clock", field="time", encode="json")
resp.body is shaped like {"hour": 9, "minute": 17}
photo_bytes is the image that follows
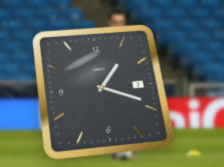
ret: {"hour": 1, "minute": 19}
